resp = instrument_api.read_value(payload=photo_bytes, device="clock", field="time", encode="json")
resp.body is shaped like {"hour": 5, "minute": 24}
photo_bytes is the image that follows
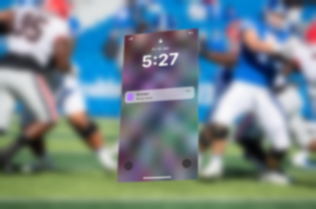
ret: {"hour": 5, "minute": 27}
